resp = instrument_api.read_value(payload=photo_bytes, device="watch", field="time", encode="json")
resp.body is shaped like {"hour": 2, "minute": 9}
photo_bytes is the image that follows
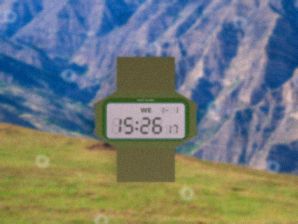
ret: {"hour": 15, "minute": 26}
